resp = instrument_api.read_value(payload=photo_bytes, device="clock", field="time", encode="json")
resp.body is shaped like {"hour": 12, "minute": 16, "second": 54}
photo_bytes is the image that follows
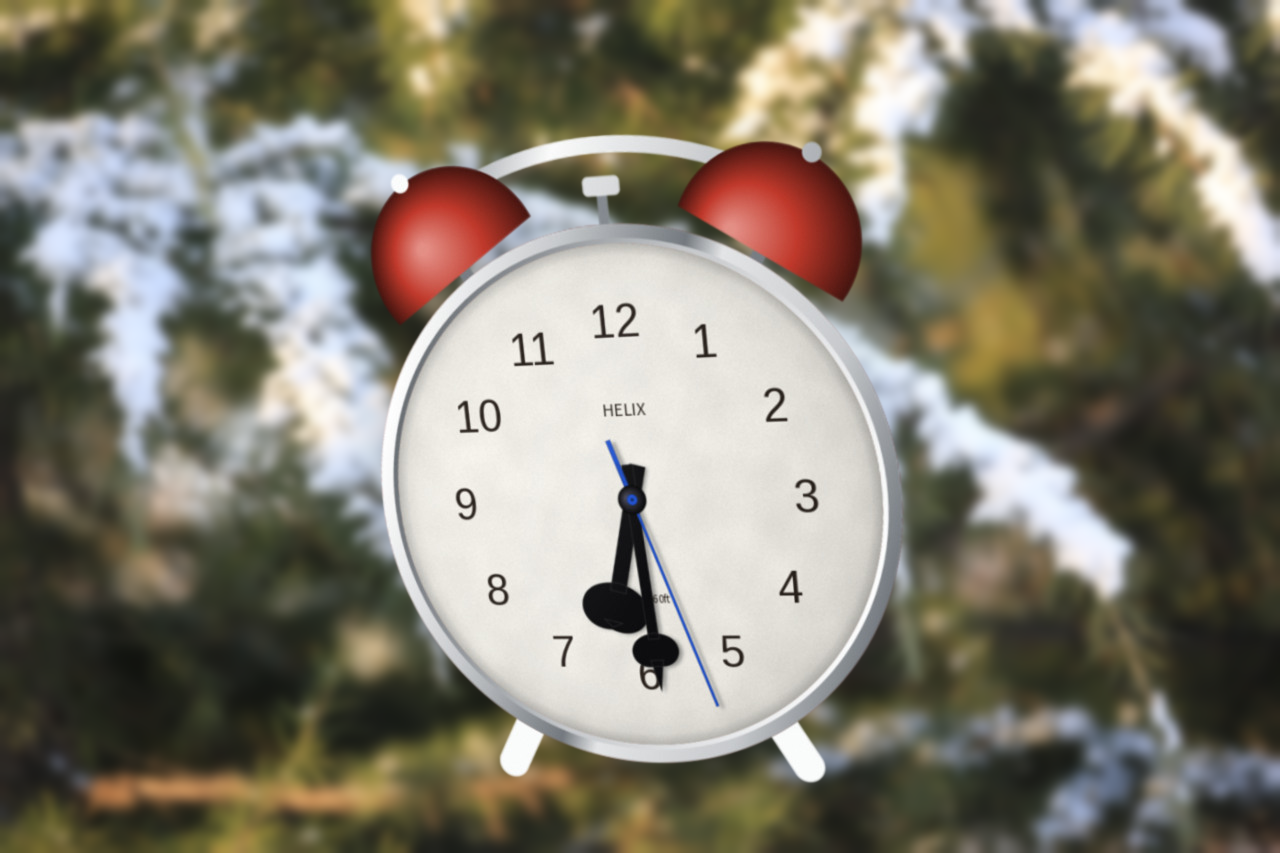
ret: {"hour": 6, "minute": 29, "second": 27}
